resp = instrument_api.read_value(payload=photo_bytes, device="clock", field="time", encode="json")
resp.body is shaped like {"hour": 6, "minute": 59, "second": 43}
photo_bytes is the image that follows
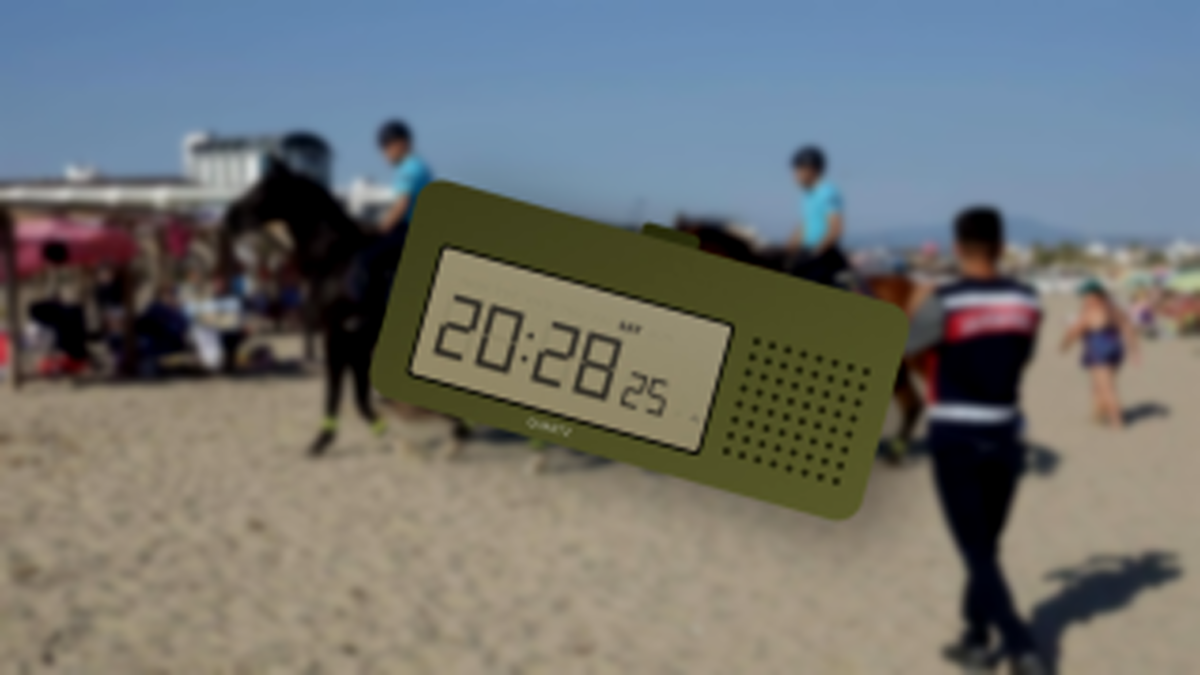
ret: {"hour": 20, "minute": 28, "second": 25}
